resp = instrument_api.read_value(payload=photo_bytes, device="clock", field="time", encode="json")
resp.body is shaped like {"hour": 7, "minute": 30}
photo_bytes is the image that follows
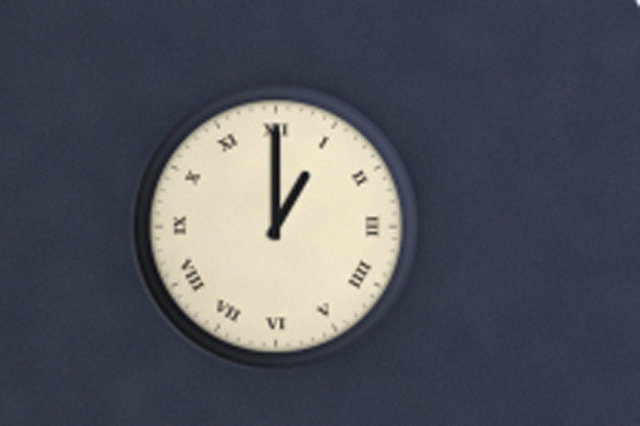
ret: {"hour": 1, "minute": 0}
